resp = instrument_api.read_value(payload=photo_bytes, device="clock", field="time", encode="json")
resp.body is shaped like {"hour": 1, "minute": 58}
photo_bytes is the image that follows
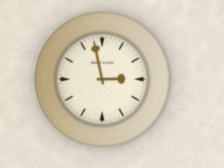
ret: {"hour": 2, "minute": 58}
